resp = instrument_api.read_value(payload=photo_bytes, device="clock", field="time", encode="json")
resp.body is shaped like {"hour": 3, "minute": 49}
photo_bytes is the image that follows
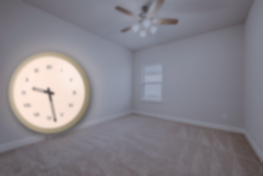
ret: {"hour": 9, "minute": 28}
